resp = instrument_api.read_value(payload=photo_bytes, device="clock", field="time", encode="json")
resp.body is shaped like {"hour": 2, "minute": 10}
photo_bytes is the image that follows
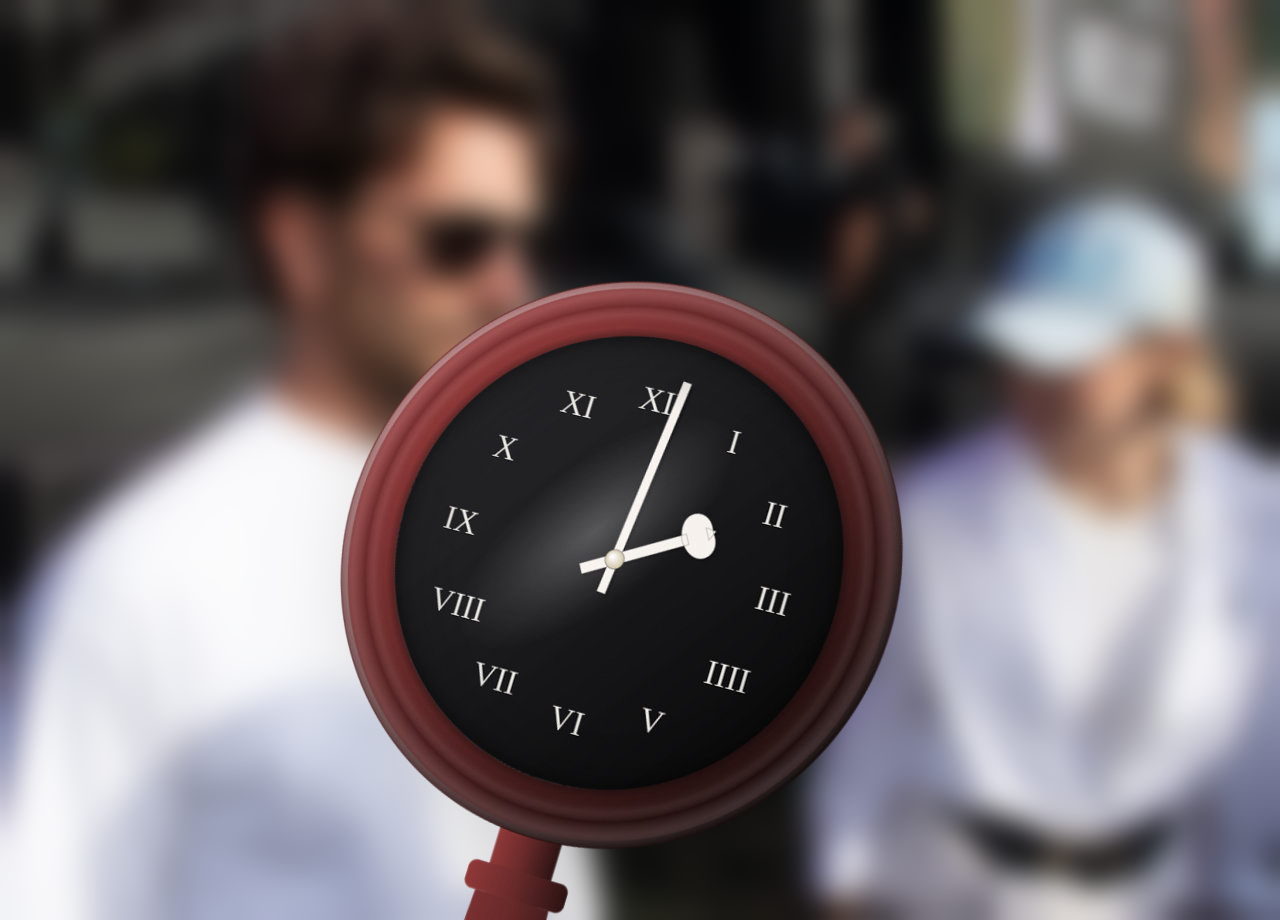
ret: {"hour": 2, "minute": 1}
